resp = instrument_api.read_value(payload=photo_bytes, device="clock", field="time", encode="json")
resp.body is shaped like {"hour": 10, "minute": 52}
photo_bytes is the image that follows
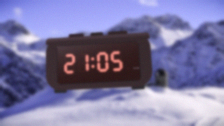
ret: {"hour": 21, "minute": 5}
